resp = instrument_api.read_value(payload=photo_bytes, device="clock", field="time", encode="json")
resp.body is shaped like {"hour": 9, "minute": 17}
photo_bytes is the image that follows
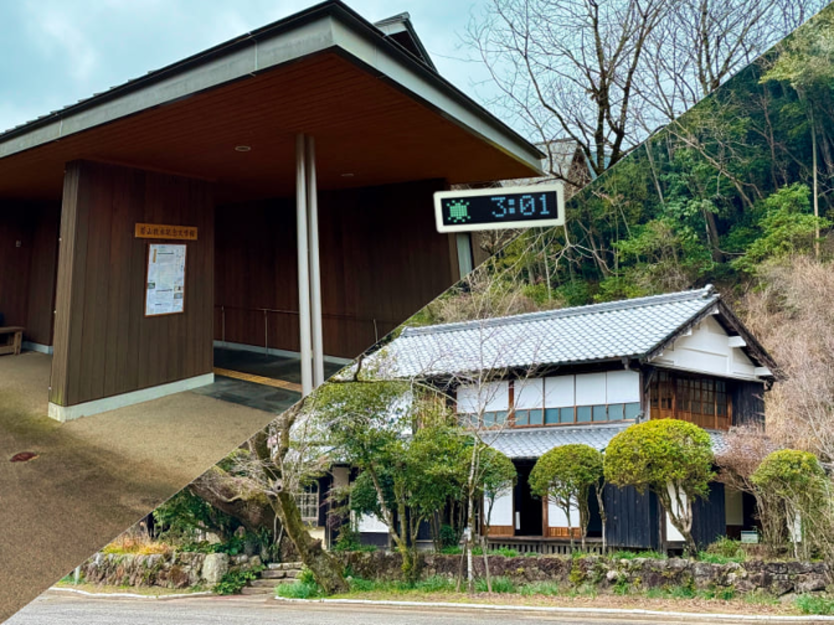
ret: {"hour": 3, "minute": 1}
